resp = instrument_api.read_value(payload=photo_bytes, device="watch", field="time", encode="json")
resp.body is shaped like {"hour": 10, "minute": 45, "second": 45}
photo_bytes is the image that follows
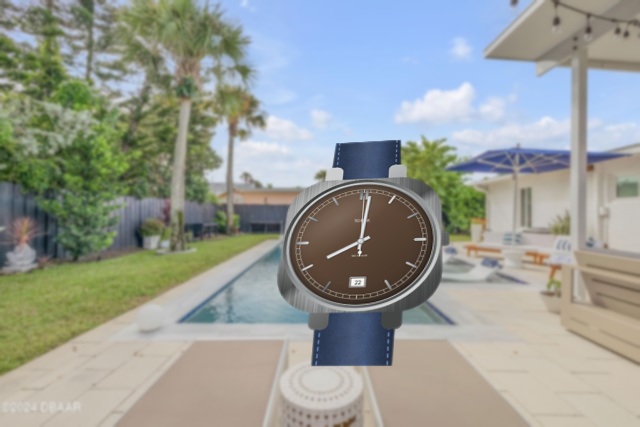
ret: {"hour": 8, "minute": 1, "second": 0}
